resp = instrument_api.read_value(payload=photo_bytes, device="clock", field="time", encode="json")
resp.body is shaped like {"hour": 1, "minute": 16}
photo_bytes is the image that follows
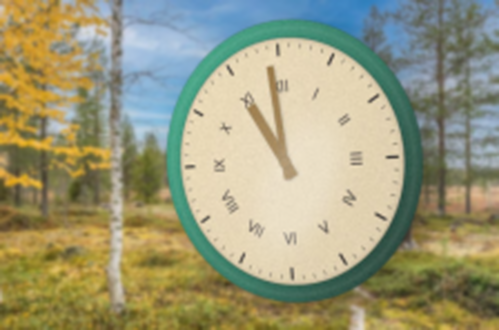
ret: {"hour": 10, "minute": 59}
